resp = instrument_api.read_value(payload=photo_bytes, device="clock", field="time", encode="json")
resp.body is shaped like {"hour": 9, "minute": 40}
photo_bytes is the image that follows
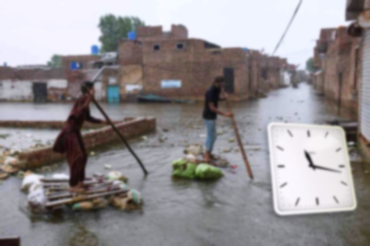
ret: {"hour": 11, "minute": 17}
